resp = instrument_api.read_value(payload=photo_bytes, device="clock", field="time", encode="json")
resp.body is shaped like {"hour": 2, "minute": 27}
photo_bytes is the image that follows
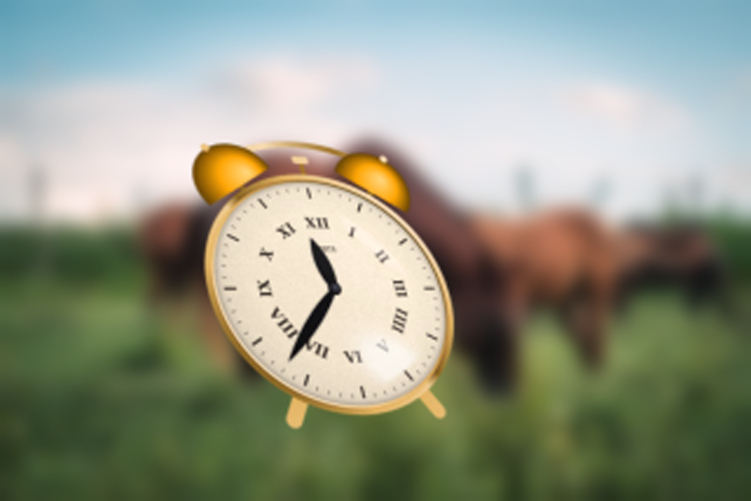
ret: {"hour": 11, "minute": 37}
